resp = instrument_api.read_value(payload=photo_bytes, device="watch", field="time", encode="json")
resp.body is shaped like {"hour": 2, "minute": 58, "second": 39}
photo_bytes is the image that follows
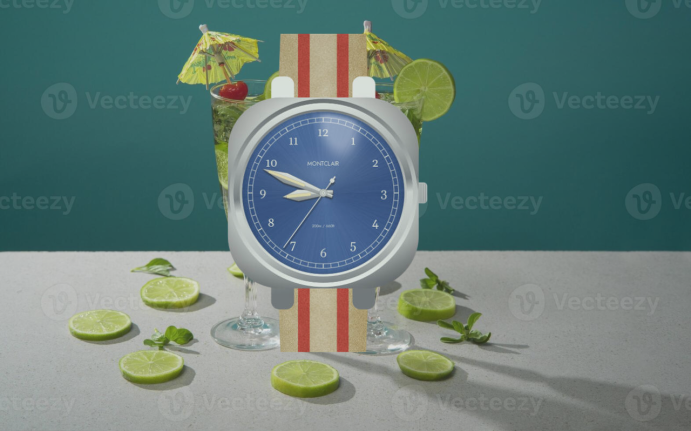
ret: {"hour": 8, "minute": 48, "second": 36}
